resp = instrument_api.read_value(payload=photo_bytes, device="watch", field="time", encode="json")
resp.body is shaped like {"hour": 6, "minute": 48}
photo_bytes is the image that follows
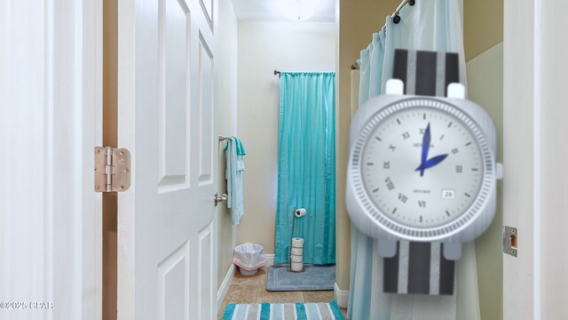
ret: {"hour": 2, "minute": 1}
